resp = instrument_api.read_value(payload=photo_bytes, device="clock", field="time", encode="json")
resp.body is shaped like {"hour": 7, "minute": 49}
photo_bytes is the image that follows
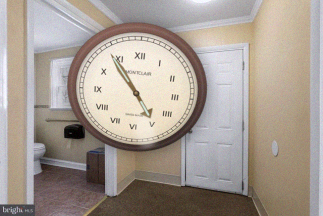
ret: {"hour": 4, "minute": 54}
